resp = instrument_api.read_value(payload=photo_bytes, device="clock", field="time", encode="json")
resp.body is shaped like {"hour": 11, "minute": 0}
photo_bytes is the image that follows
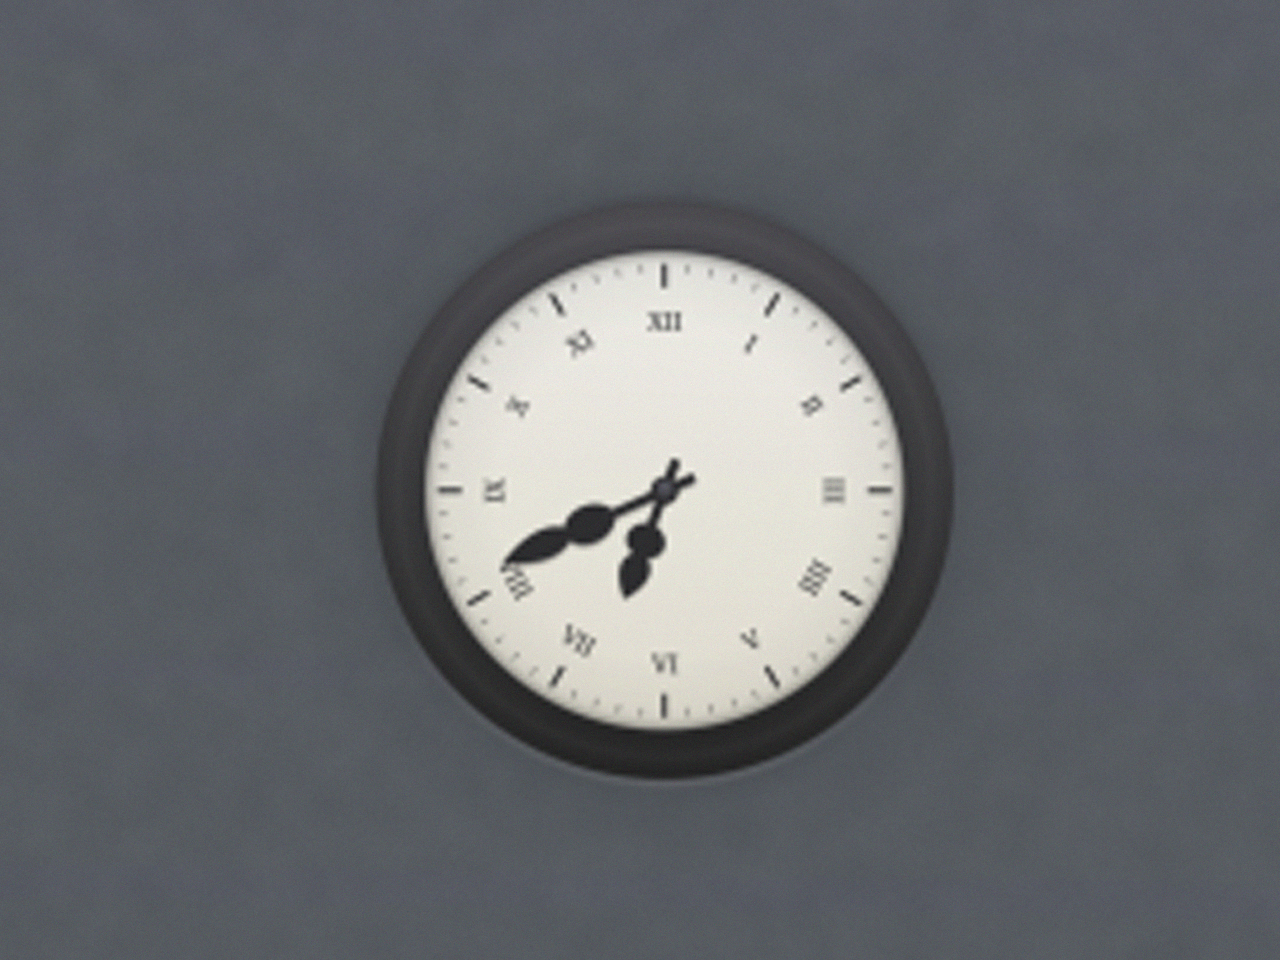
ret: {"hour": 6, "minute": 41}
